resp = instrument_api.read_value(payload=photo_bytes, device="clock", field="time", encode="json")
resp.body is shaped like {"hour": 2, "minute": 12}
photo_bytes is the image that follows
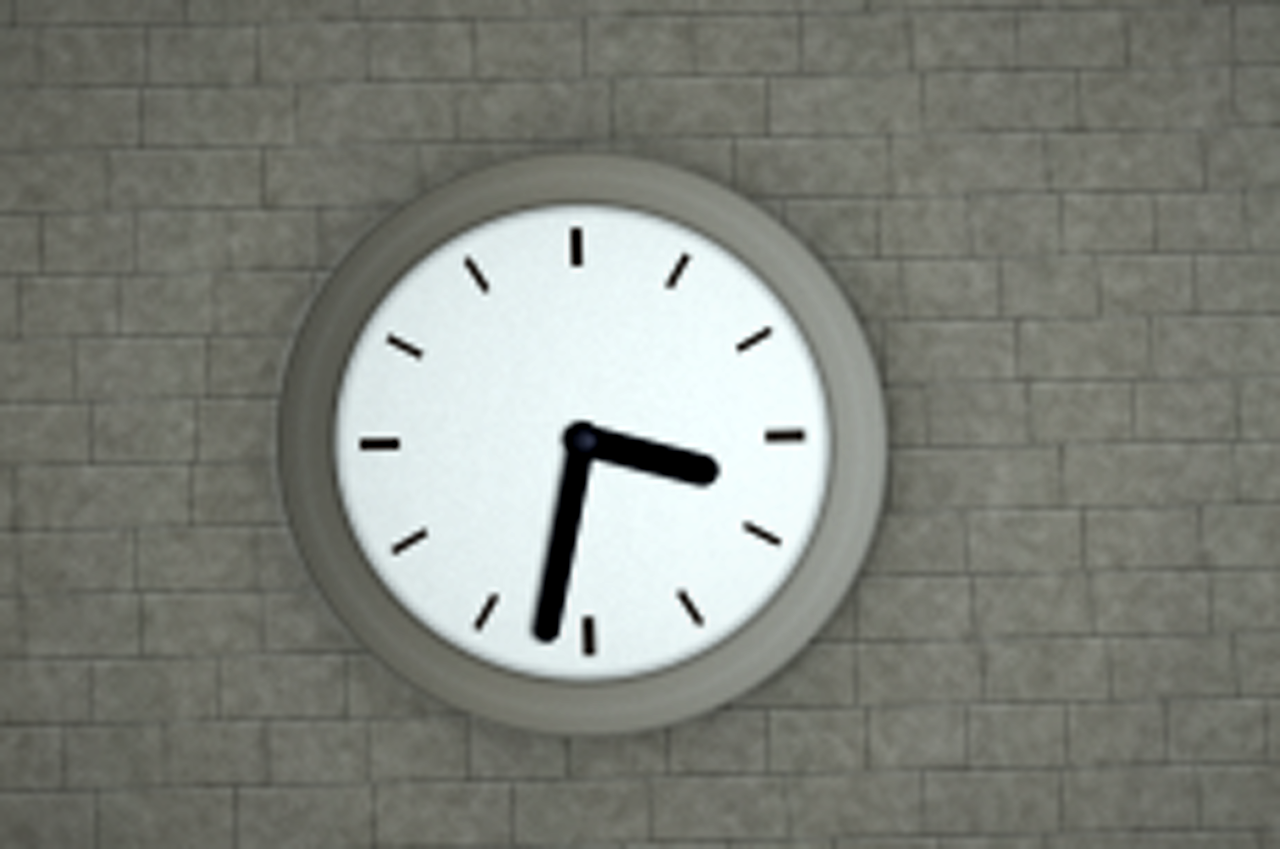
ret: {"hour": 3, "minute": 32}
